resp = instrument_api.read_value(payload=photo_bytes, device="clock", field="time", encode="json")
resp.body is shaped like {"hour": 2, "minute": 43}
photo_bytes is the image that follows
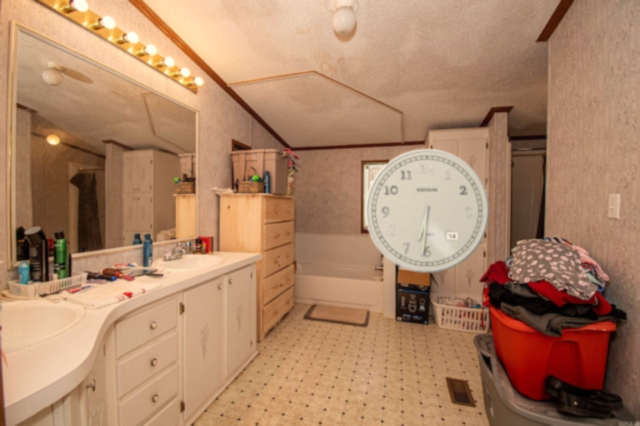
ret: {"hour": 6, "minute": 31}
